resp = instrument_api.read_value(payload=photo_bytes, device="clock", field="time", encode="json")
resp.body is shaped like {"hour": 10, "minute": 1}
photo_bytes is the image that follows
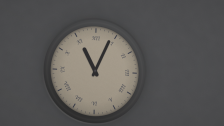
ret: {"hour": 11, "minute": 4}
